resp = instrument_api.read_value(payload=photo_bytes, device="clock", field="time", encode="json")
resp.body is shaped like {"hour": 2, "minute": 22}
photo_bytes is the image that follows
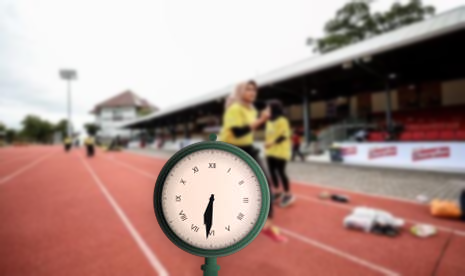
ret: {"hour": 6, "minute": 31}
